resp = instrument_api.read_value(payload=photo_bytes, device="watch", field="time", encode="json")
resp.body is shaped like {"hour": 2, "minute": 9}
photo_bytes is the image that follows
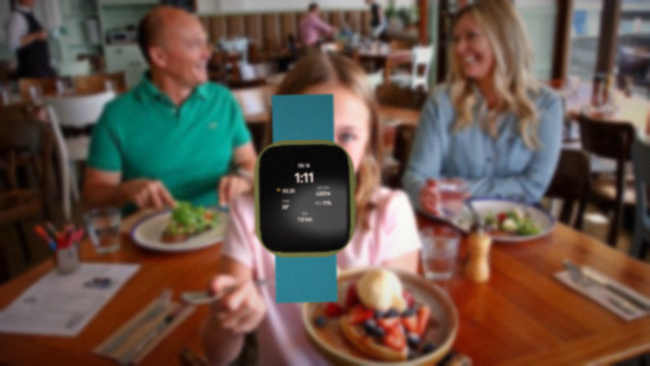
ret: {"hour": 1, "minute": 11}
